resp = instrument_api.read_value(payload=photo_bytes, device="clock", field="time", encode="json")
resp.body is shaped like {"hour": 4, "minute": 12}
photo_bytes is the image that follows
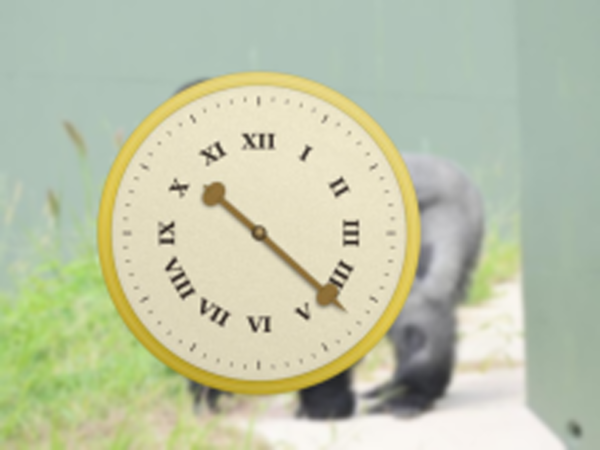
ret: {"hour": 10, "minute": 22}
